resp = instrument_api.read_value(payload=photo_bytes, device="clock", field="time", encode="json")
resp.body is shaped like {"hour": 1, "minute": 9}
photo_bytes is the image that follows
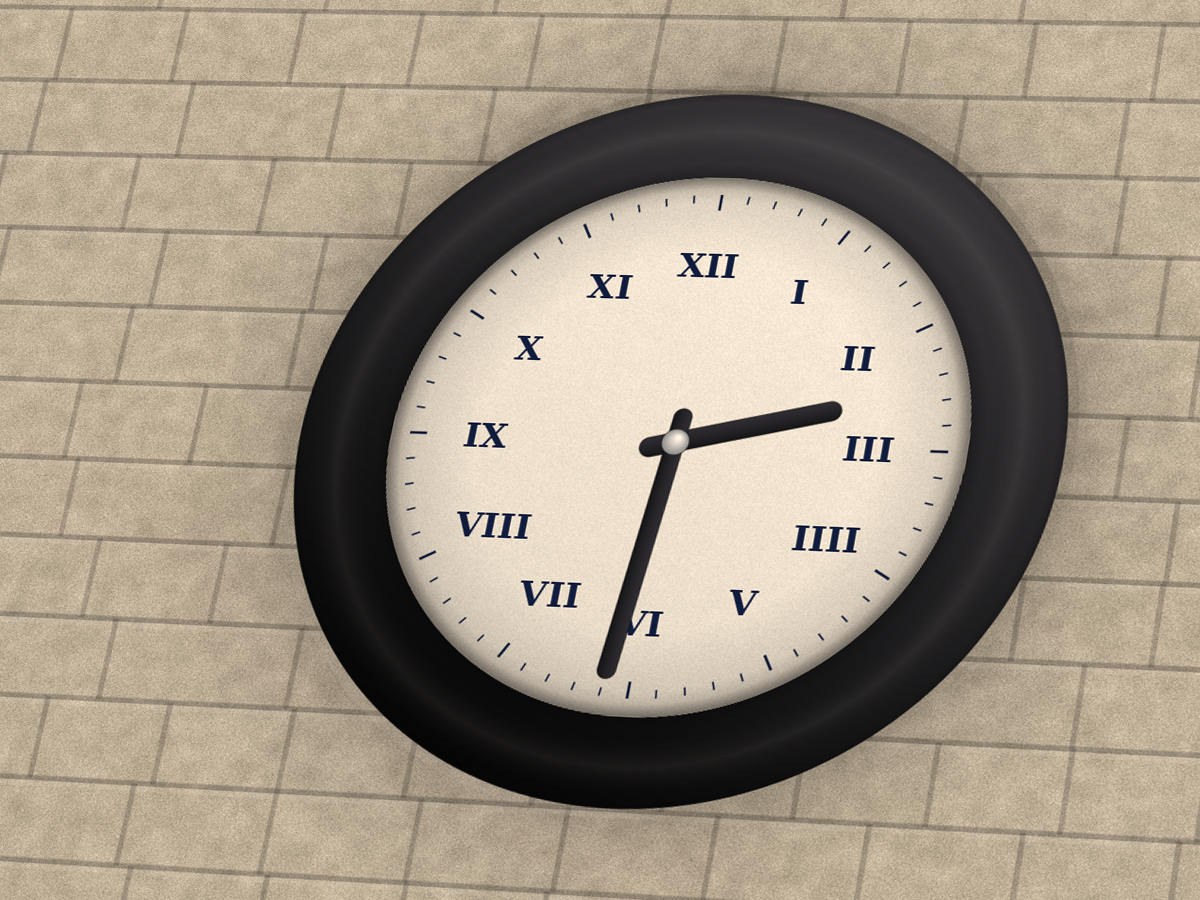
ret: {"hour": 2, "minute": 31}
